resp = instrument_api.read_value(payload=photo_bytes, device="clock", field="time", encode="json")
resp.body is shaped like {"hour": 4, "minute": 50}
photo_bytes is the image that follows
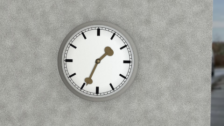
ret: {"hour": 1, "minute": 34}
